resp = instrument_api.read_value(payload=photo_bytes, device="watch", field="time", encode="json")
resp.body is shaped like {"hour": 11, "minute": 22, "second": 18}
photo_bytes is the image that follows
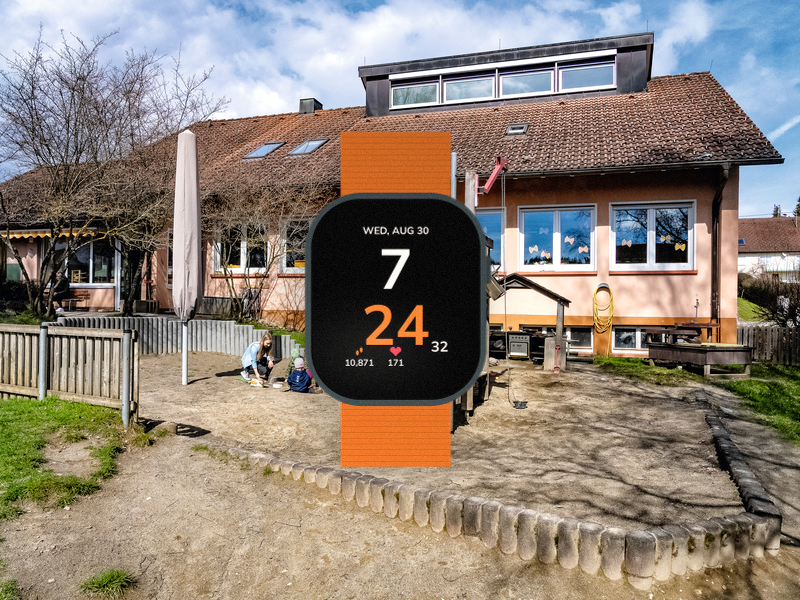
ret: {"hour": 7, "minute": 24, "second": 32}
